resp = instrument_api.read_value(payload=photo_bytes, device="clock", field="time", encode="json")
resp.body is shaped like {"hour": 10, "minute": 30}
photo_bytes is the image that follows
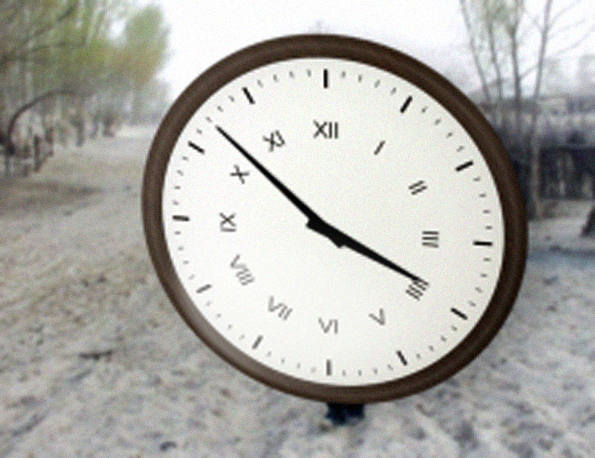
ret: {"hour": 3, "minute": 52}
